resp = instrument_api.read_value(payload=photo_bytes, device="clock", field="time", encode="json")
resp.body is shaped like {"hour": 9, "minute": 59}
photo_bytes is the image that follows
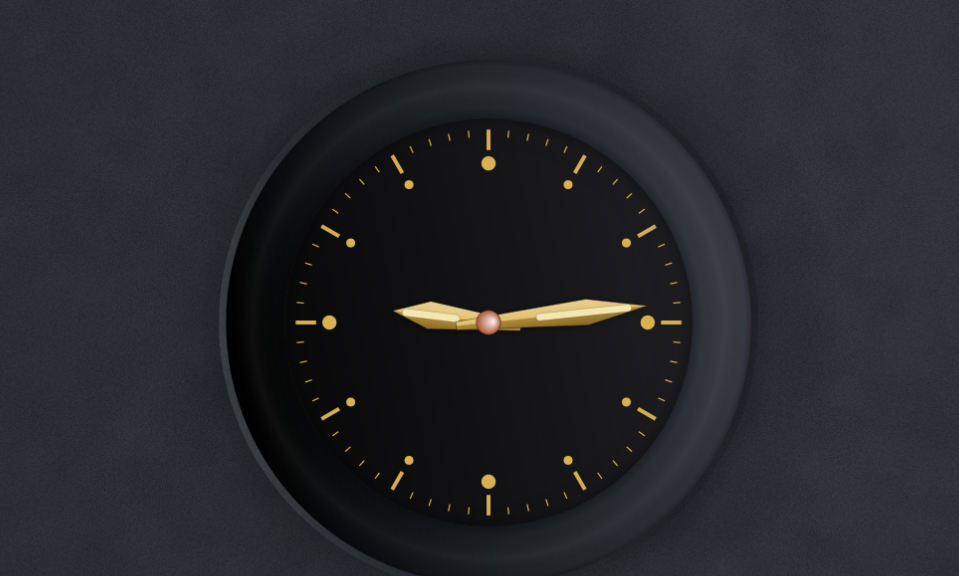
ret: {"hour": 9, "minute": 14}
